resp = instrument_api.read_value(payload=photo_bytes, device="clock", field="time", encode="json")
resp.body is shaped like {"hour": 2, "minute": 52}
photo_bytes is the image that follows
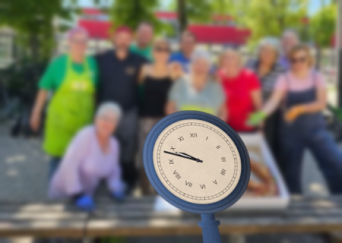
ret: {"hour": 9, "minute": 48}
